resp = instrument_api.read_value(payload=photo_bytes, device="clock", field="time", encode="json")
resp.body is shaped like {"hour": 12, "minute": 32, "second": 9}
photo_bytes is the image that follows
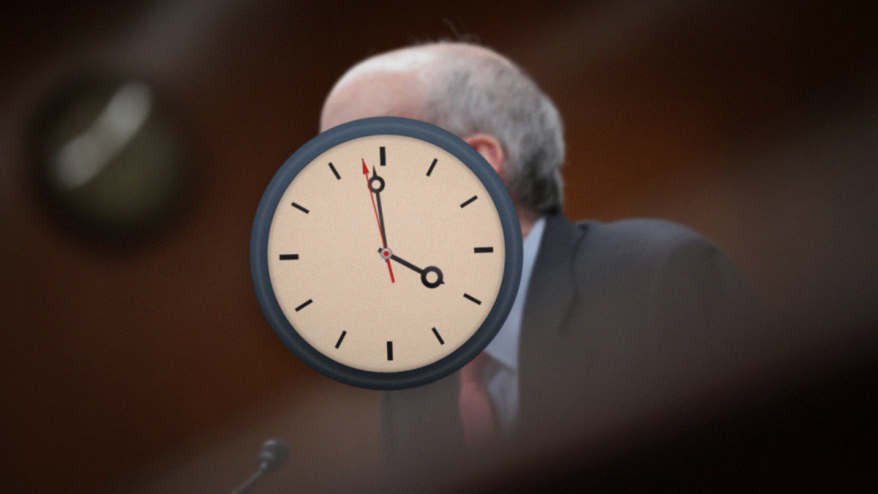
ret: {"hour": 3, "minute": 58, "second": 58}
